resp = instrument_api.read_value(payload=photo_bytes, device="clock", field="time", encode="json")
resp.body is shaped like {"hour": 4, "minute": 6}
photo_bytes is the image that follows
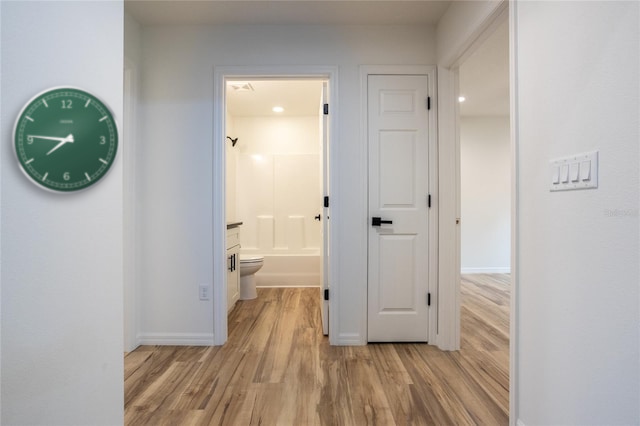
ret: {"hour": 7, "minute": 46}
